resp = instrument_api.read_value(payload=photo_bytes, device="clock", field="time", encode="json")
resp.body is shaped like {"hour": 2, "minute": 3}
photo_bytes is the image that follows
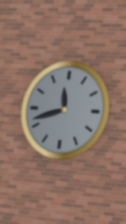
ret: {"hour": 11, "minute": 42}
